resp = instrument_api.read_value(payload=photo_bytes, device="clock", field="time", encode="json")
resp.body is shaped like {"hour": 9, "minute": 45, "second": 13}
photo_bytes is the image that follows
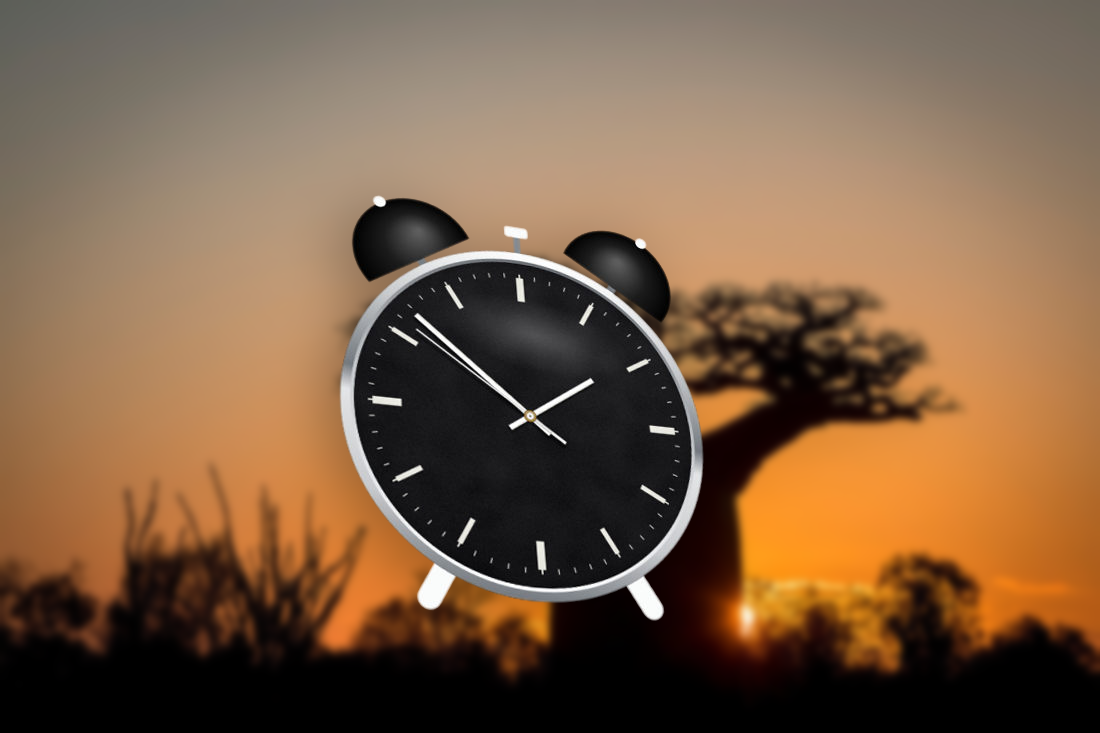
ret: {"hour": 1, "minute": 51, "second": 51}
